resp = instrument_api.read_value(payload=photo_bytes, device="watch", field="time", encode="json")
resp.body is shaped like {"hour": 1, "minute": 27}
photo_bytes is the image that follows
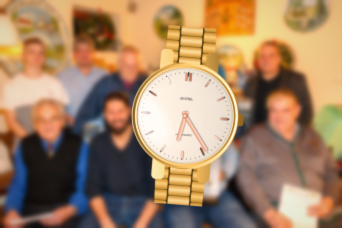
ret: {"hour": 6, "minute": 24}
